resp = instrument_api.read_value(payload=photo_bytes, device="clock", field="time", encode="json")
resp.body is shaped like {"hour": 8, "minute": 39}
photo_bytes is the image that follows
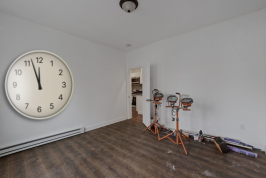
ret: {"hour": 11, "minute": 57}
